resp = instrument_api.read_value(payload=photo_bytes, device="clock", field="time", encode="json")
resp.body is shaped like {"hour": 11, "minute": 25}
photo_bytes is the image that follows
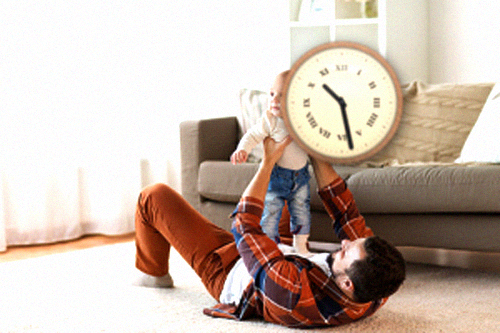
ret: {"hour": 10, "minute": 28}
